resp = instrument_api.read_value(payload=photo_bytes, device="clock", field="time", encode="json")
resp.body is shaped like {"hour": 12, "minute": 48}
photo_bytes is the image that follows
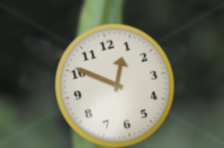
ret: {"hour": 12, "minute": 51}
